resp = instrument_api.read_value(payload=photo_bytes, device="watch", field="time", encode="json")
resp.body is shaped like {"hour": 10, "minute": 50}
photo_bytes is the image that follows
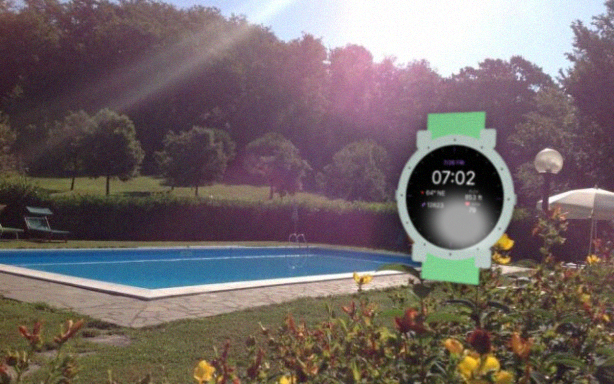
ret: {"hour": 7, "minute": 2}
